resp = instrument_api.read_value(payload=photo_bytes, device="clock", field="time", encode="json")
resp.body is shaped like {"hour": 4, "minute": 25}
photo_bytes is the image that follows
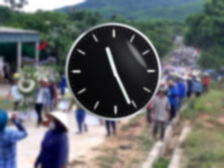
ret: {"hour": 11, "minute": 26}
